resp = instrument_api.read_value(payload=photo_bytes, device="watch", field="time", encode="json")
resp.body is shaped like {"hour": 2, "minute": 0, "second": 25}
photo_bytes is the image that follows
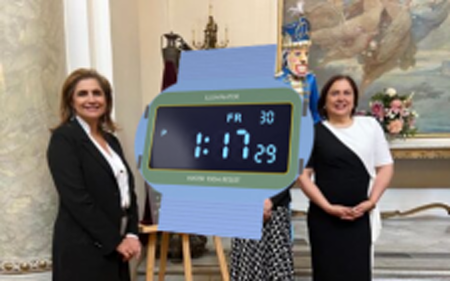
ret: {"hour": 1, "minute": 17, "second": 29}
